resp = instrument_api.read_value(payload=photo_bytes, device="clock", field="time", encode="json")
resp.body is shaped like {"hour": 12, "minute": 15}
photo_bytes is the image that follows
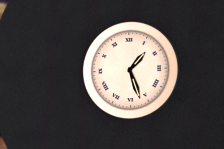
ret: {"hour": 1, "minute": 27}
